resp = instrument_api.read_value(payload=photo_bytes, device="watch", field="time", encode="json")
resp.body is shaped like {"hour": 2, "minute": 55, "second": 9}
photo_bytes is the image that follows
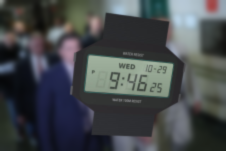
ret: {"hour": 9, "minute": 46, "second": 25}
